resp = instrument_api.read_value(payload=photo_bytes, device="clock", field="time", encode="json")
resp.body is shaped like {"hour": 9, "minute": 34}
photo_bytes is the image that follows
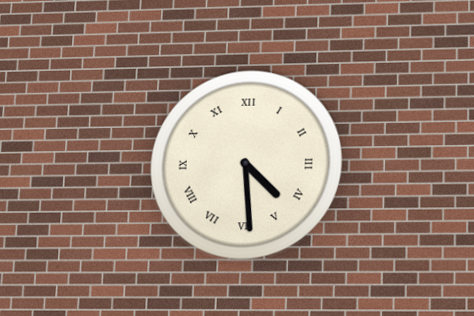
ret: {"hour": 4, "minute": 29}
